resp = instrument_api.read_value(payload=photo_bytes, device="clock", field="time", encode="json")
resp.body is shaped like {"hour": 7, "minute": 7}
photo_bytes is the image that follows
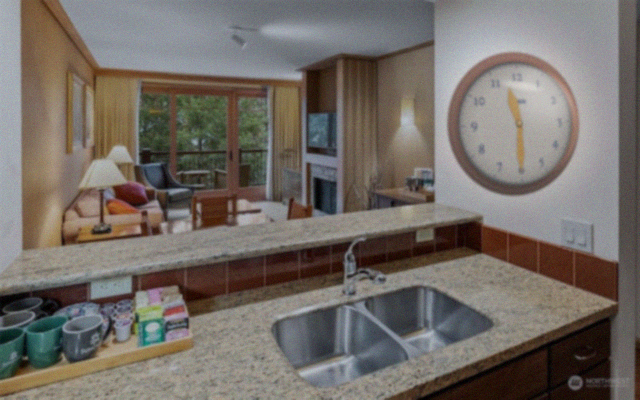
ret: {"hour": 11, "minute": 30}
